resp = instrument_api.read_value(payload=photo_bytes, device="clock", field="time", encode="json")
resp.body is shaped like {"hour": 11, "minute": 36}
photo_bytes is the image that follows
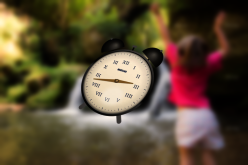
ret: {"hour": 2, "minute": 43}
